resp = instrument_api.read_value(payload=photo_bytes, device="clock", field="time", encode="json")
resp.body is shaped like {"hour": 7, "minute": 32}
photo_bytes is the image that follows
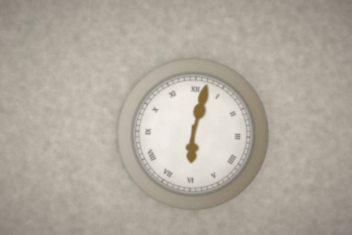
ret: {"hour": 6, "minute": 2}
